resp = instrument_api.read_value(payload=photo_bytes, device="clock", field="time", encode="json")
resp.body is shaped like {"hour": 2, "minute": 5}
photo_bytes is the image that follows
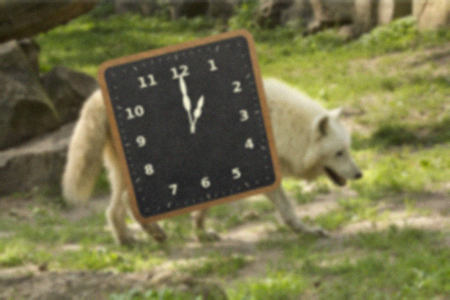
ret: {"hour": 1, "minute": 0}
